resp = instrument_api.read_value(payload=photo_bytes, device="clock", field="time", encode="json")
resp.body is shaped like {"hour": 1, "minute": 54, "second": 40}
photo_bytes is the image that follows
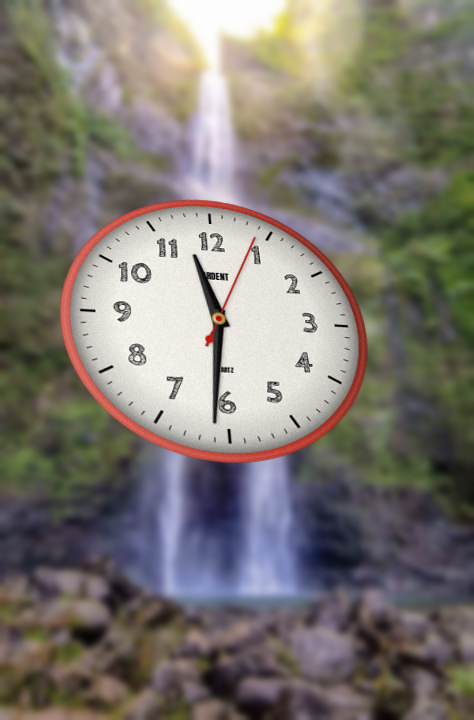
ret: {"hour": 11, "minute": 31, "second": 4}
